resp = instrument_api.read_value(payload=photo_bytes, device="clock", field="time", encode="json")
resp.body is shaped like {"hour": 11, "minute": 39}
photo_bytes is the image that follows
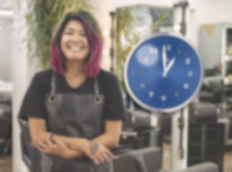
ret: {"hour": 12, "minute": 59}
